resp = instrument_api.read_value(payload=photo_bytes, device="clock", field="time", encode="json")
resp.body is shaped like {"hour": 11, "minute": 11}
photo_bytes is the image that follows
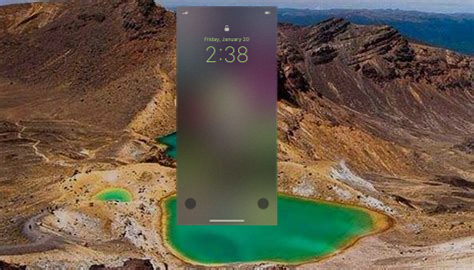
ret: {"hour": 2, "minute": 38}
